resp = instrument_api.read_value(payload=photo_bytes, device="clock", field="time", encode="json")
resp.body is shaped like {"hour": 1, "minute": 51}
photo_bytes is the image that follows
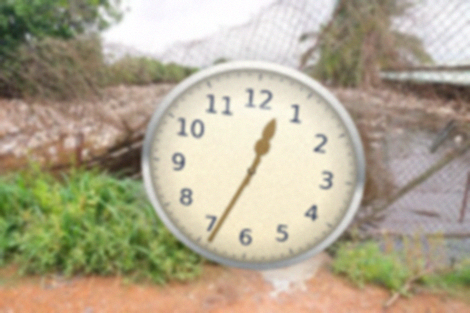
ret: {"hour": 12, "minute": 34}
